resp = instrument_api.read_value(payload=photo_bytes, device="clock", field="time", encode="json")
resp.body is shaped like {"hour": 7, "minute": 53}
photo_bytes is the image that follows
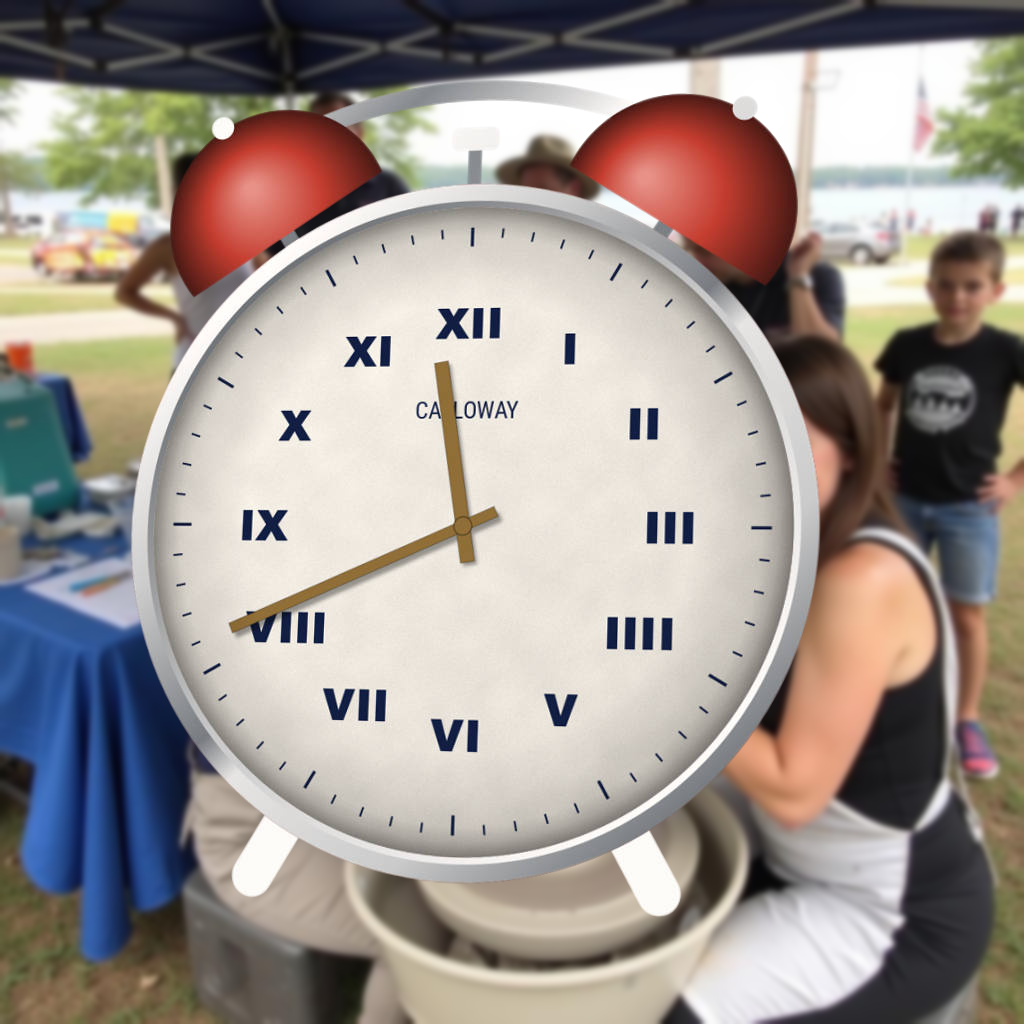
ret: {"hour": 11, "minute": 41}
